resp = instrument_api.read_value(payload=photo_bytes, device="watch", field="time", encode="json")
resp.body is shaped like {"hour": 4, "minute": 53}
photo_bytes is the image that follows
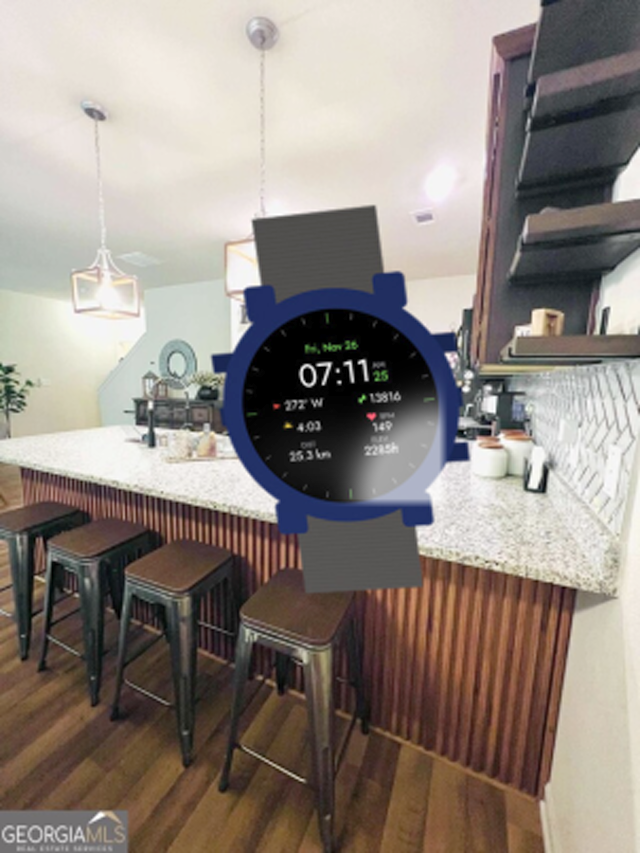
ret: {"hour": 7, "minute": 11}
